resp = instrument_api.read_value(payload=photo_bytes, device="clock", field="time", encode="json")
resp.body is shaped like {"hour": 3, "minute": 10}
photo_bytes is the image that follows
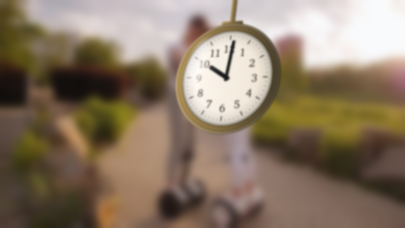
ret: {"hour": 10, "minute": 1}
